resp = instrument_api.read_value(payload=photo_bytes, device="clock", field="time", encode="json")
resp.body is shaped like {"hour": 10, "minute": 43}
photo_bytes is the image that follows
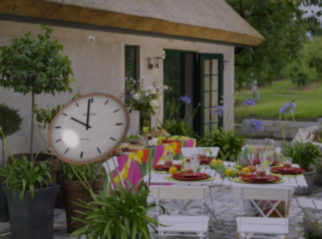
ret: {"hour": 9, "minute": 59}
